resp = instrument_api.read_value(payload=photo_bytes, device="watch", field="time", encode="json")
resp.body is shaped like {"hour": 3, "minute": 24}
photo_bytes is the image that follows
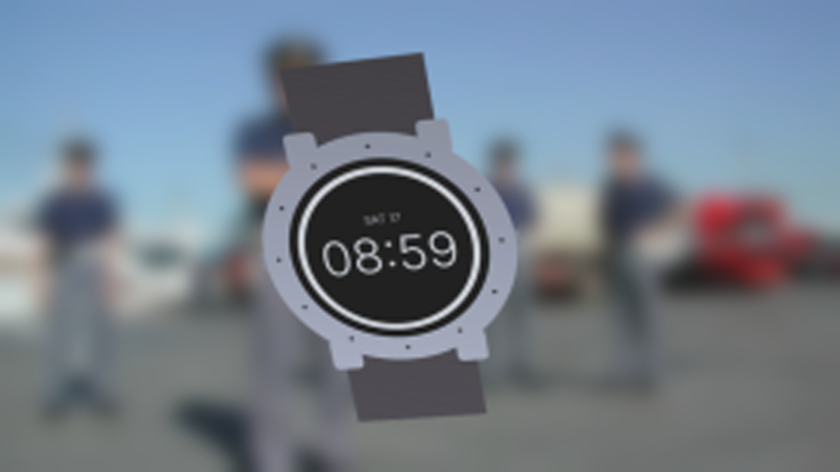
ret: {"hour": 8, "minute": 59}
